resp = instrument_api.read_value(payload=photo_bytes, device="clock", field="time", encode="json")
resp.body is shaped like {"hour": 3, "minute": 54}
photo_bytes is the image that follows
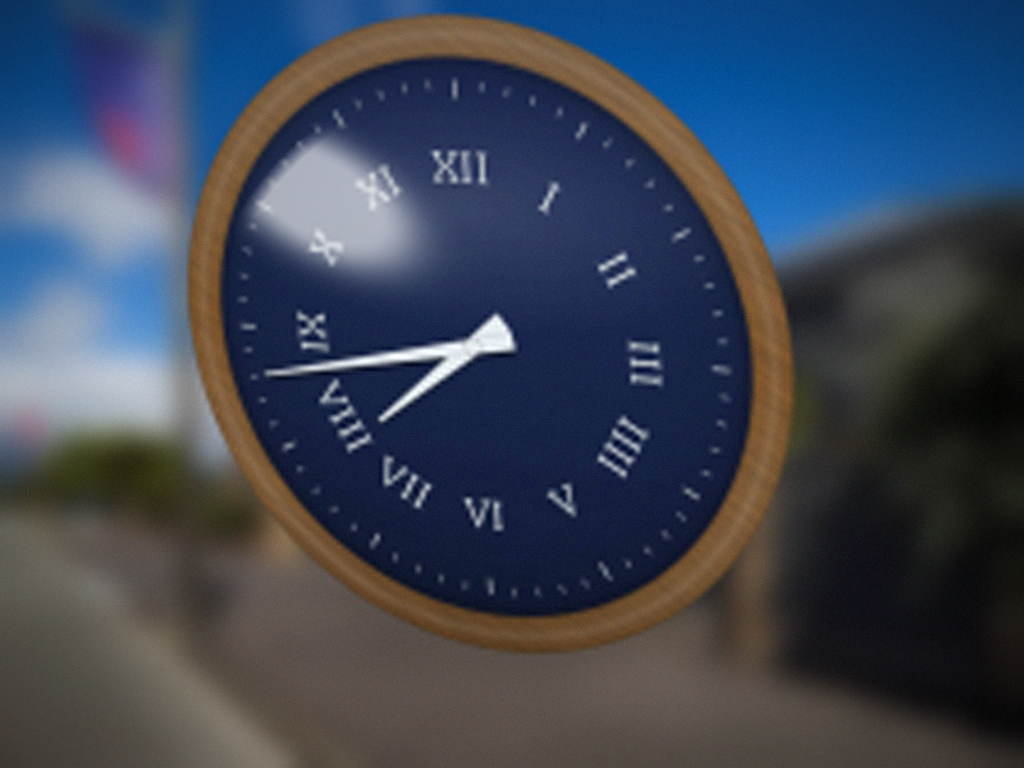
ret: {"hour": 7, "minute": 43}
